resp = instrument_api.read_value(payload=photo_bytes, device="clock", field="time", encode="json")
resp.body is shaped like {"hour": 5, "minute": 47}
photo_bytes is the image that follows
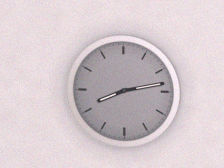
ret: {"hour": 8, "minute": 13}
